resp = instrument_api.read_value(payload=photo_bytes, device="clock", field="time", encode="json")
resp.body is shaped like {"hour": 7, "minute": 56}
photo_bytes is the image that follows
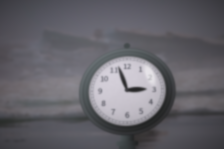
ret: {"hour": 2, "minute": 57}
